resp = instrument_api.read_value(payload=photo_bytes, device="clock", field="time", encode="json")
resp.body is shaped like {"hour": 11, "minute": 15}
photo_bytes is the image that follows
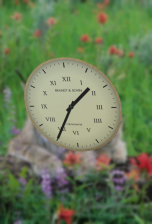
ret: {"hour": 1, "minute": 35}
